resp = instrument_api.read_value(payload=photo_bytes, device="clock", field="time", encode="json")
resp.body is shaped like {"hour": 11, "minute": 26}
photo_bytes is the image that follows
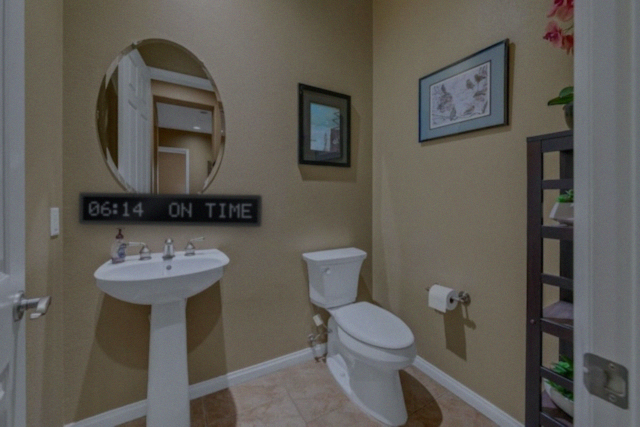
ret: {"hour": 6, "minute": 14}
